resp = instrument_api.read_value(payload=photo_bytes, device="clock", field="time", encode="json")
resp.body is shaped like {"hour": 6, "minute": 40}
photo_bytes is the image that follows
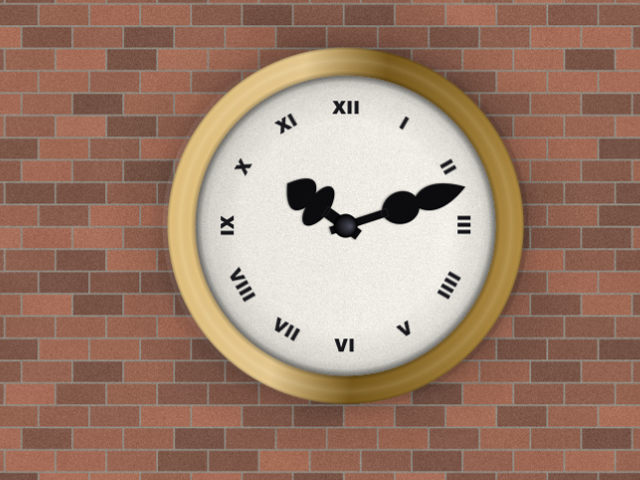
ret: {"hour": 10, "minute": 12}
